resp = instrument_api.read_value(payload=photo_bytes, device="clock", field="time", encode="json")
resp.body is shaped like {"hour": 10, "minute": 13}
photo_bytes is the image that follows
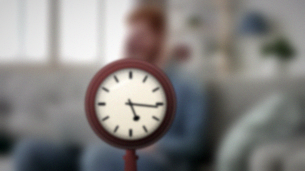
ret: {"hour": 5, "minute": 16}
